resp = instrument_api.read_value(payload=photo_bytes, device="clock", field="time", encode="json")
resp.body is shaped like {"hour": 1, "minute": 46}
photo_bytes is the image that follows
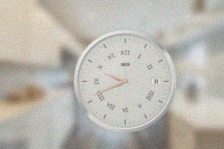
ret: {"hour": 9, "minute": 41}
